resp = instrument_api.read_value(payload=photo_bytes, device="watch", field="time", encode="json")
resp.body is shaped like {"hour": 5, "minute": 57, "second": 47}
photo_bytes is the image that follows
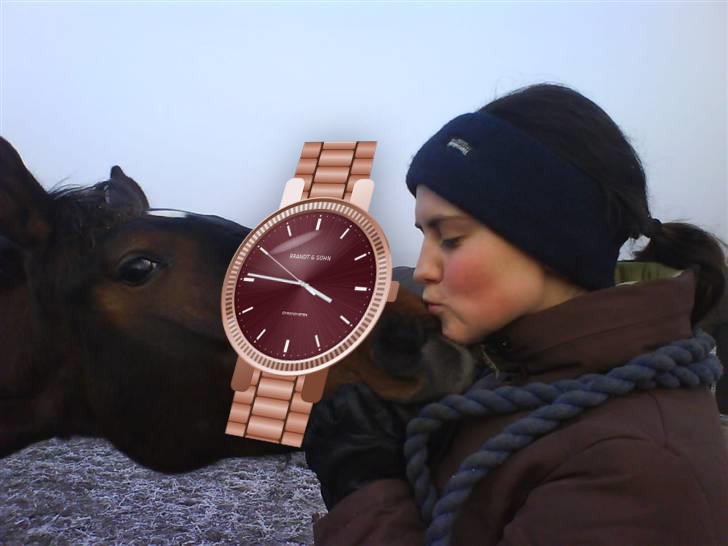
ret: {"hour": 3, "minute": 45, "second": 50}
